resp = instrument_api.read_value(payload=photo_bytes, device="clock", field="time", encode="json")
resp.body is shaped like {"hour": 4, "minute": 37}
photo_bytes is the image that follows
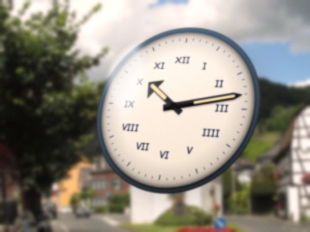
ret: {"hour": 10, "minute": 13}
